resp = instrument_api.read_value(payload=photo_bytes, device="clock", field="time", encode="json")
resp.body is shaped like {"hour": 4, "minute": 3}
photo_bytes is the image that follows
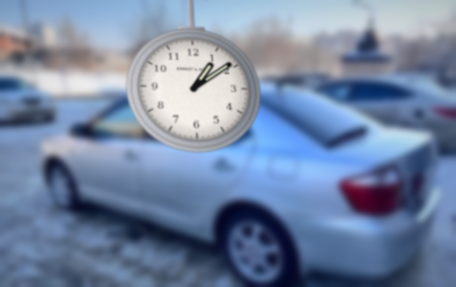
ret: {"hour": 1, "minute": 9}
